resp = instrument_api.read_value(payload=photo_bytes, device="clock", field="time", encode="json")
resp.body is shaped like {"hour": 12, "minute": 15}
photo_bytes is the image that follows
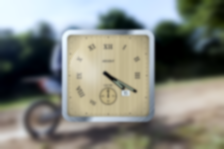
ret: {"hour": 4, "minute": 20}
